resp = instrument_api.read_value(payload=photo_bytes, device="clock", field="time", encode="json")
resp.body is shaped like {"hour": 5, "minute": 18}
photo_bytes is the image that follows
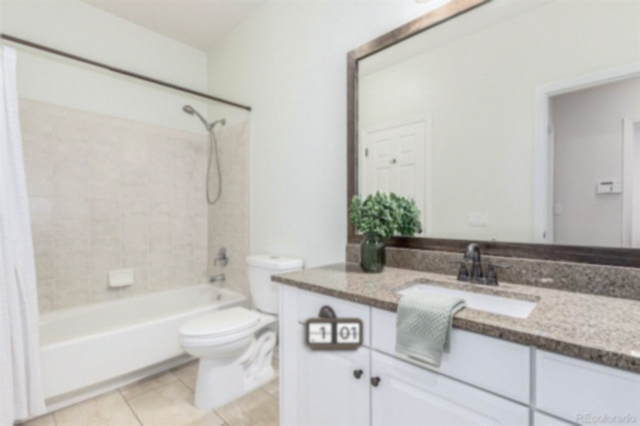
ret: {"hour": 1, "minute": 1}
